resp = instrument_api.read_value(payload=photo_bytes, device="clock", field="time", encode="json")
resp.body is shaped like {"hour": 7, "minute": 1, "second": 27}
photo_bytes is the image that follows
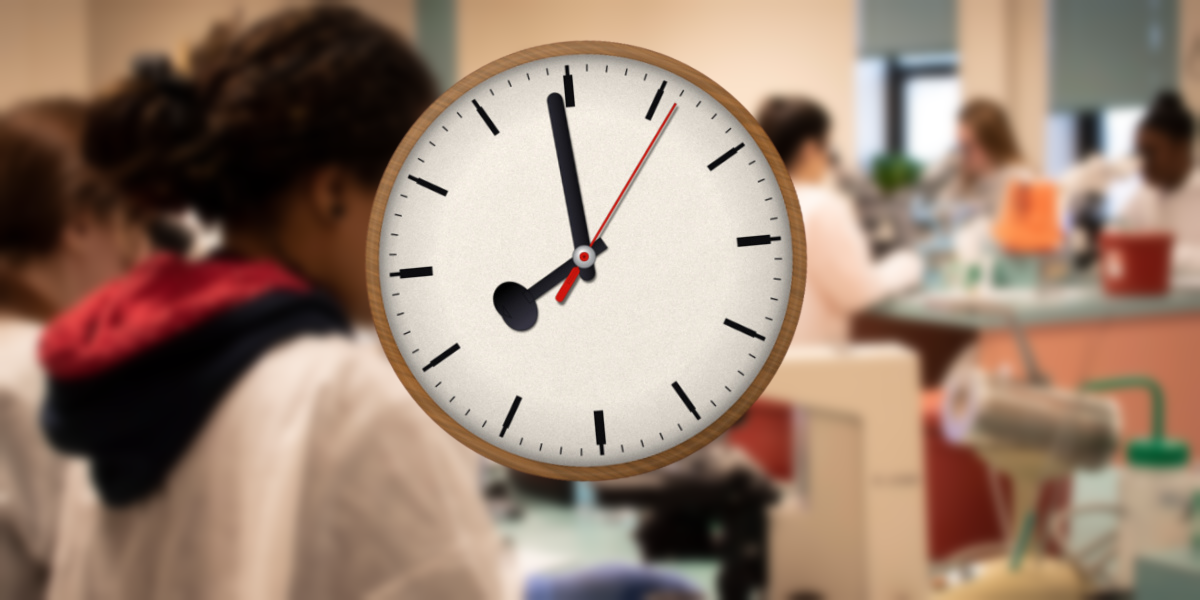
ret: {"hour": 7, "minute": 59, "second": 6}
